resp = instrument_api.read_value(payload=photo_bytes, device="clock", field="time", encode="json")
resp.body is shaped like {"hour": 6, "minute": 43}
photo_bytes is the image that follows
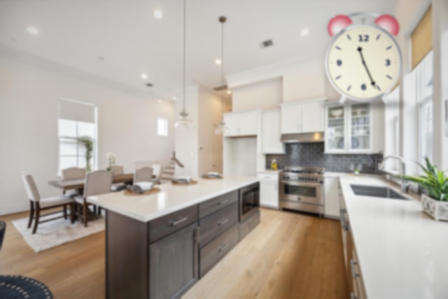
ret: {"hour": 11, "minute": 26}
